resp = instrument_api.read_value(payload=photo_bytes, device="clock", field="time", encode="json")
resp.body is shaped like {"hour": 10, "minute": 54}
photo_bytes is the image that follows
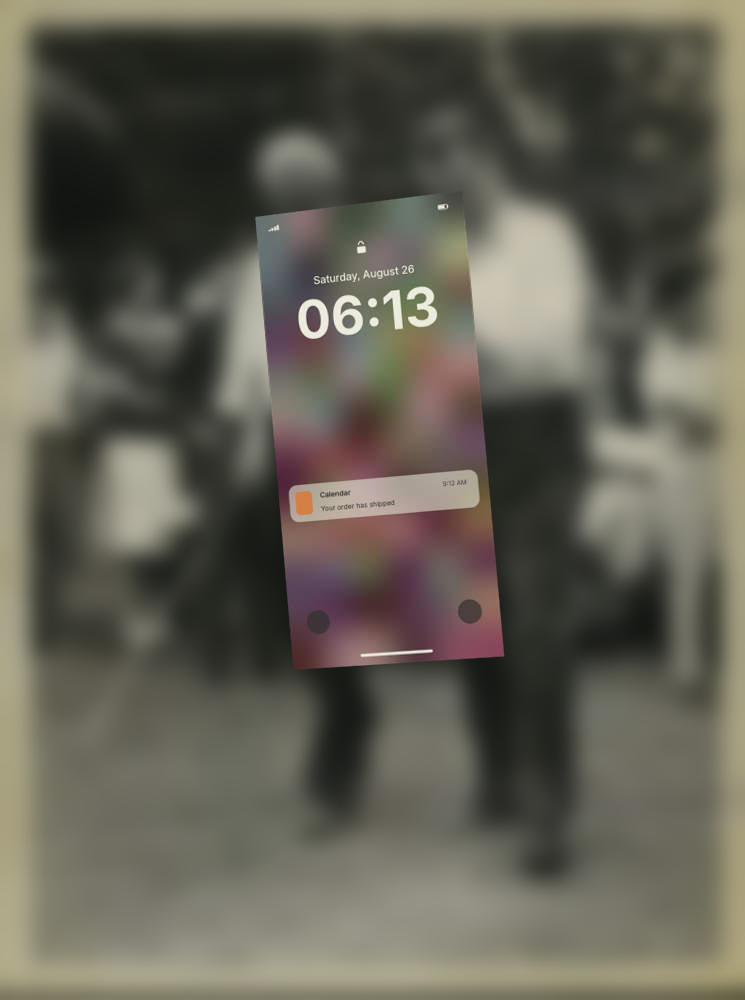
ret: {"hour": 6, "minute": 13}
